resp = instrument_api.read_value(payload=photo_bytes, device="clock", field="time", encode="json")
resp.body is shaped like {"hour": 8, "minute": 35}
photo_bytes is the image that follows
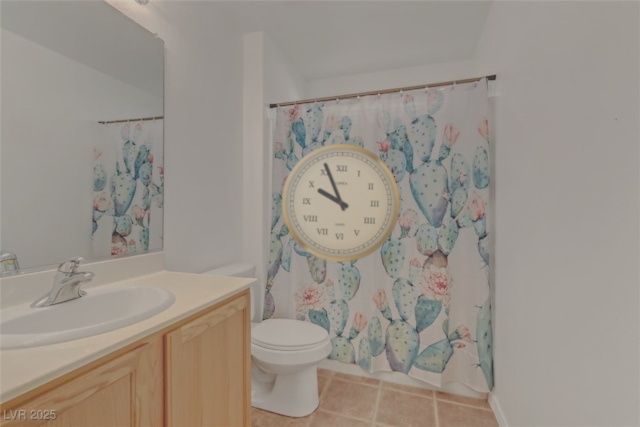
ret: {"hour": 9, "minute": 56}
